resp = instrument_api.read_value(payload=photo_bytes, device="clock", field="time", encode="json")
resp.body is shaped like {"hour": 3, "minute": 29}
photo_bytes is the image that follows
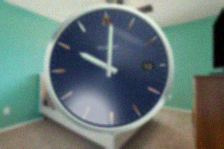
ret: {"hour": 10, "minute": 1}
